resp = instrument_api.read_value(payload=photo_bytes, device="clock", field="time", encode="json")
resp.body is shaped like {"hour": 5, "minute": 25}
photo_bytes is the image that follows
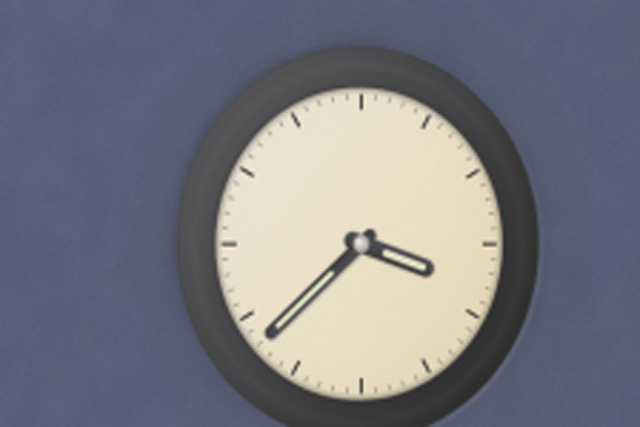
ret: {"hour": 3, "minute": 38}
